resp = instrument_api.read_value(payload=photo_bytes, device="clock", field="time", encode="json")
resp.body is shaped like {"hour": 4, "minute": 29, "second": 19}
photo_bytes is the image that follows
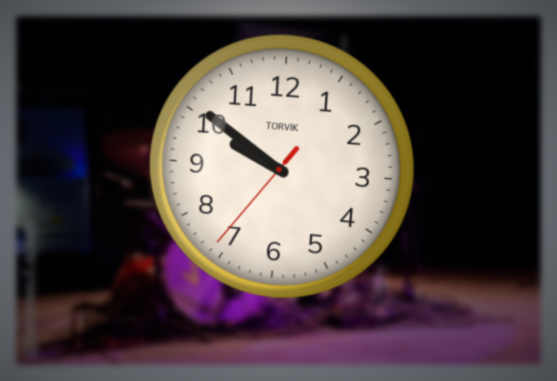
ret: {"hour": 9, "minute": 50, "second": 36}
